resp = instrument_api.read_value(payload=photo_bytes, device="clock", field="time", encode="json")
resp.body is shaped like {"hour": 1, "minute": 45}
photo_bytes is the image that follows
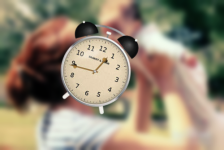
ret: {"hour": 12, "minute": 44}
